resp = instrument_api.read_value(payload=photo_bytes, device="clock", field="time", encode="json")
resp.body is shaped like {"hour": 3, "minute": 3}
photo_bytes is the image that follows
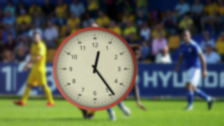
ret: {"hour": 12, "minute": 24}
